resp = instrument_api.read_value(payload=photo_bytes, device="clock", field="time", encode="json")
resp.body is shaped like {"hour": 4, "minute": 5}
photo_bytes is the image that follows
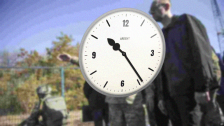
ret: {"hour": 10, "minute": 24}
